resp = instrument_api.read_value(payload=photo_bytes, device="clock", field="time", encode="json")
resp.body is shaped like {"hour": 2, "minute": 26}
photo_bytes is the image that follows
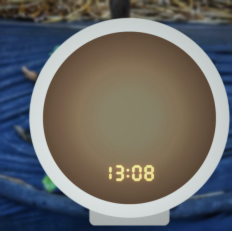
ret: {"hour": 13, "minute": 8}
